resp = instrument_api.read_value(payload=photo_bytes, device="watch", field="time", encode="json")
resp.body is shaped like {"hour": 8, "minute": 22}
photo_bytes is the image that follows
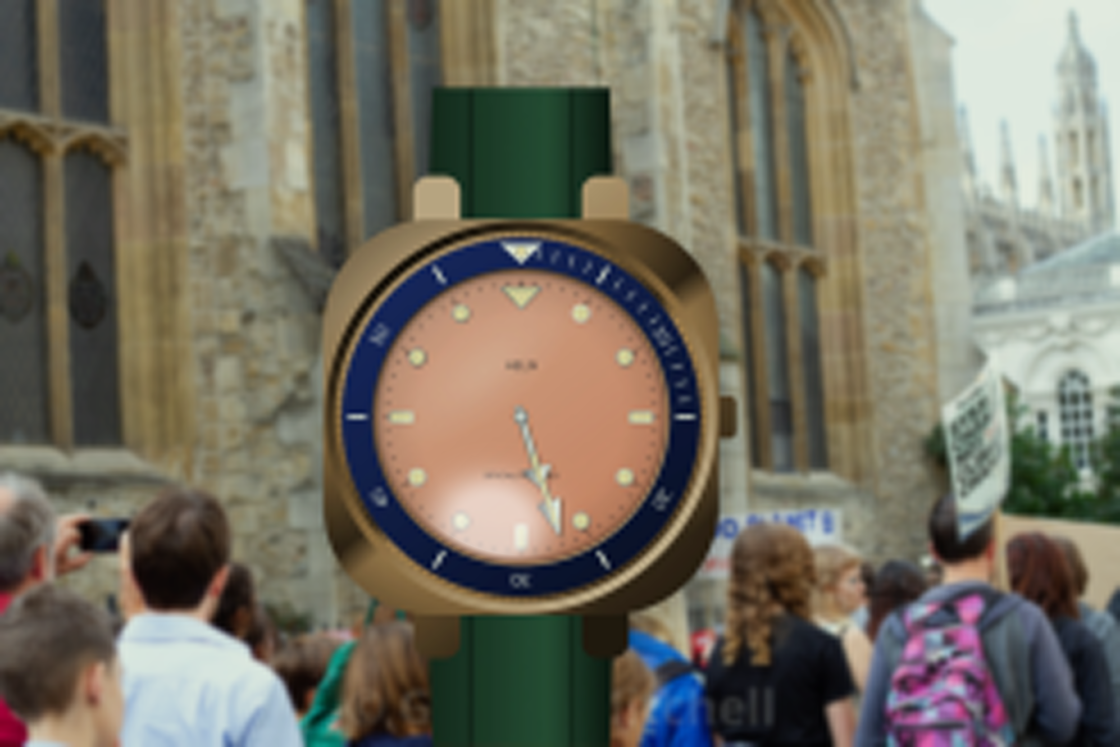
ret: {"hour": 5, "minute": 27}
